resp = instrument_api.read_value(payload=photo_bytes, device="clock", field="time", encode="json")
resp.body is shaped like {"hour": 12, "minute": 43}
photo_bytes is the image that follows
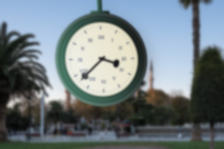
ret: {"hour": 3, "minute": 38}
